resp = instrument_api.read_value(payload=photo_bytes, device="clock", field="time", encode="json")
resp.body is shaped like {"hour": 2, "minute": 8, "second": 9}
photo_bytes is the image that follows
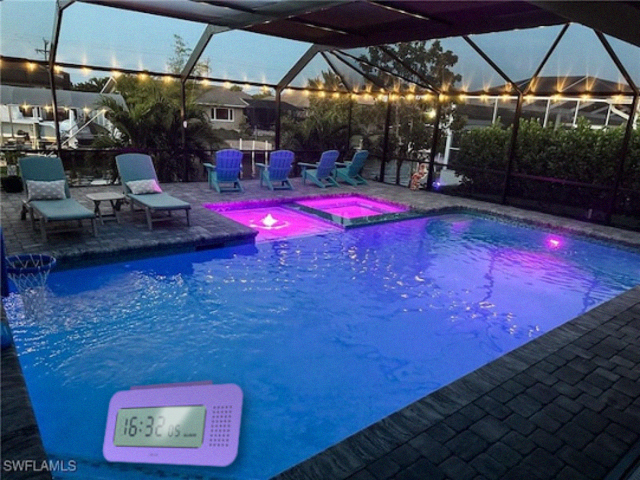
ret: {"hour": 16, "minute": 32, "second": 5}
